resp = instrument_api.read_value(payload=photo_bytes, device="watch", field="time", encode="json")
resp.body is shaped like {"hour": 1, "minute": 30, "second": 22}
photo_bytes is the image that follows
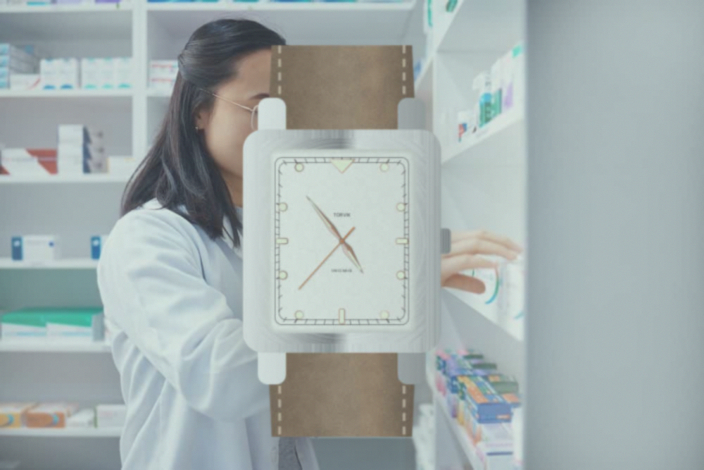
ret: {"hour": 4, "minute": 53, "second": 37}
